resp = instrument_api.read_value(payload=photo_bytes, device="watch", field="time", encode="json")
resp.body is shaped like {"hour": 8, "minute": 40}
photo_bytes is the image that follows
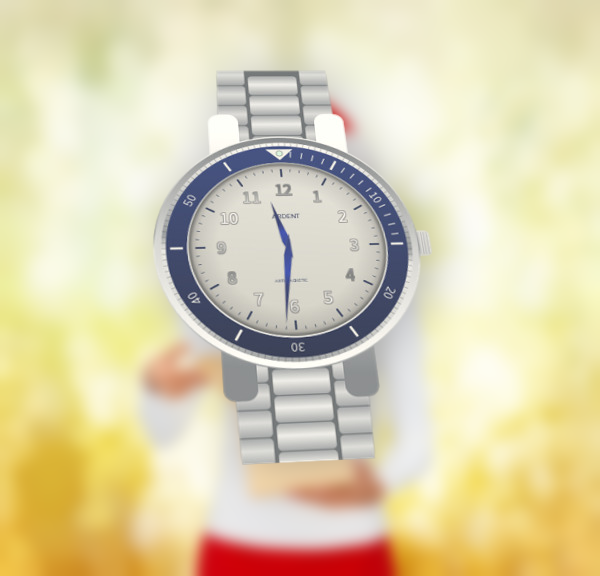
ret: {"hour": 11, "minute": 31}
